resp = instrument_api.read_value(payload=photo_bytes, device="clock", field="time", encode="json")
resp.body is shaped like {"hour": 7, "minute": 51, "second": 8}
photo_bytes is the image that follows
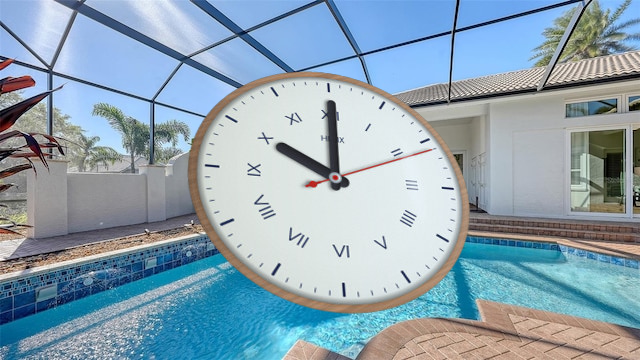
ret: {"hour": 10, "minute": 0, "second": 11}
